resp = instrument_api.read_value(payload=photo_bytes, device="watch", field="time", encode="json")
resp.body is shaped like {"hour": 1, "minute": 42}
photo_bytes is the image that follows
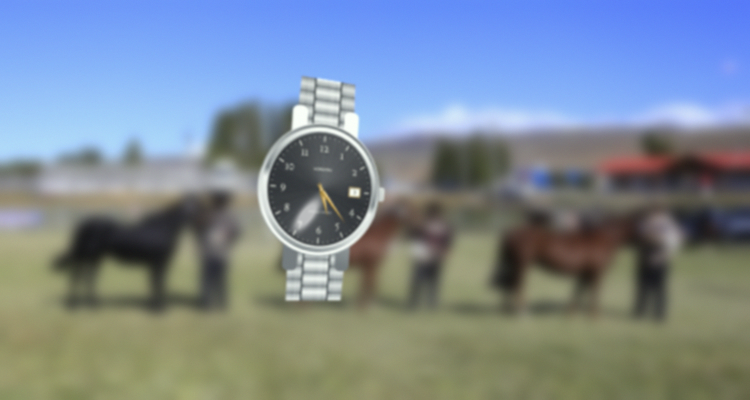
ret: {"hour": 5, "minute": 23}
